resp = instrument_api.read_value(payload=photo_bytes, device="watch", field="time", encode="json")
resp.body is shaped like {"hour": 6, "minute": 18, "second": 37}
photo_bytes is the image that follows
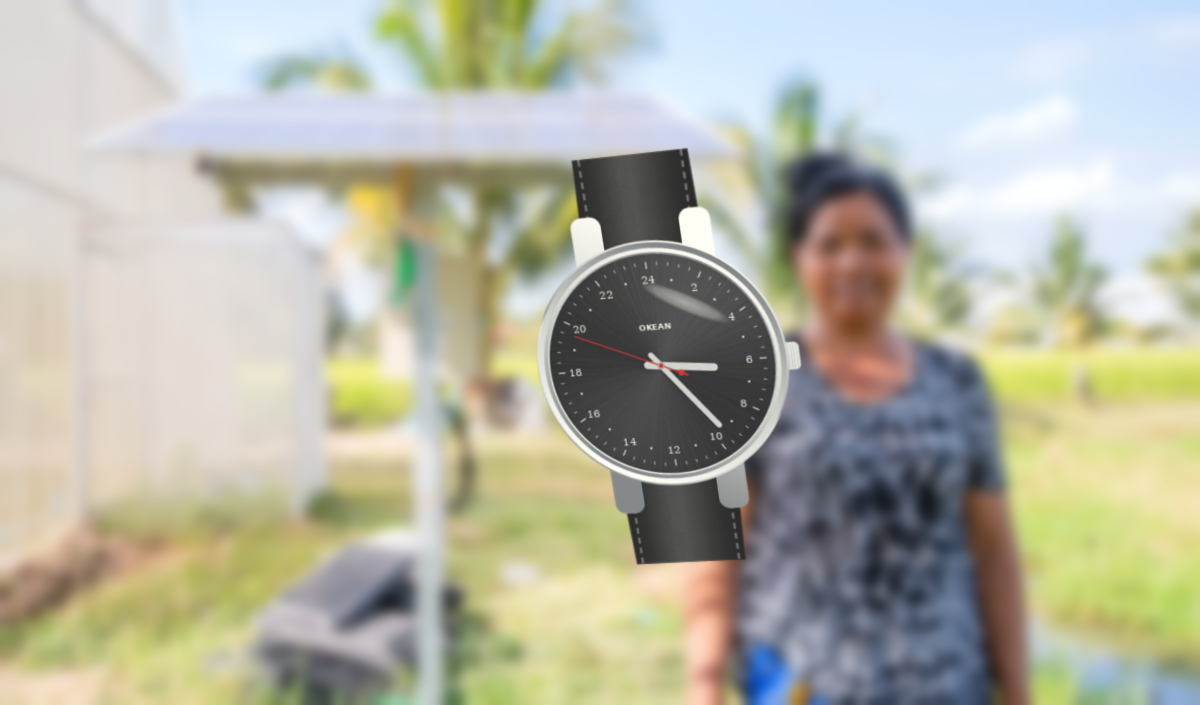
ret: {"hour": 6, "minute": 23, "second": 49}
